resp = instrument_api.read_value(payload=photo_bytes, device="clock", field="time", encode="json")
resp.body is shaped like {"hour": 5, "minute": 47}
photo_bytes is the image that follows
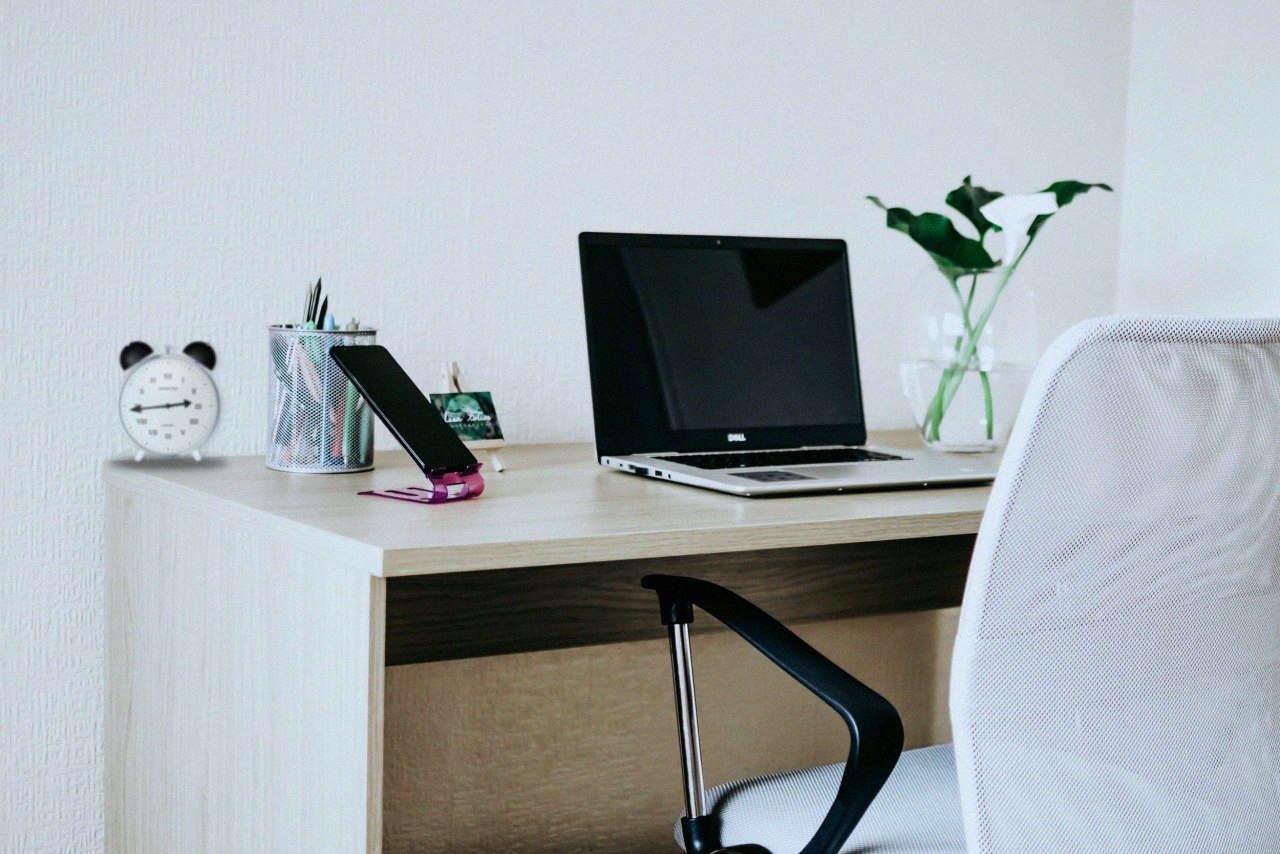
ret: {"hour": 2, "minute": 44}
